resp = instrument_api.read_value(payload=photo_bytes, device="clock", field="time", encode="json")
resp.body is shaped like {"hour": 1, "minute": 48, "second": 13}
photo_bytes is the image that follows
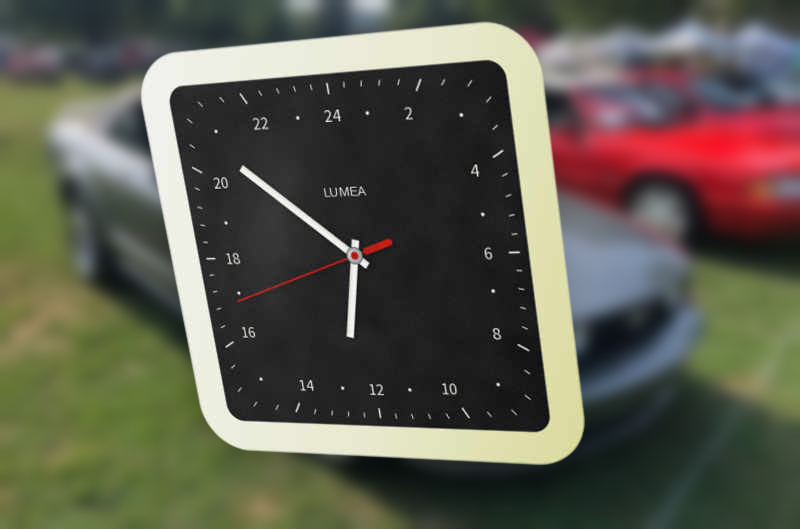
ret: {"hour": 12, "minute": 51, "second": 42}
